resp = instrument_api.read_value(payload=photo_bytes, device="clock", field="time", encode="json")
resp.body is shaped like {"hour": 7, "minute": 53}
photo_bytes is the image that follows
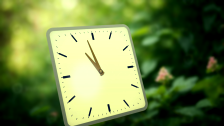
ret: {"hour": 10, "minute": 58}
